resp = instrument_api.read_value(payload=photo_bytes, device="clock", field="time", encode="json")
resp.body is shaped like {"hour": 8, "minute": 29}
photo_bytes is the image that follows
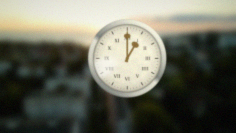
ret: {"hour": 1, "minute": 0}
